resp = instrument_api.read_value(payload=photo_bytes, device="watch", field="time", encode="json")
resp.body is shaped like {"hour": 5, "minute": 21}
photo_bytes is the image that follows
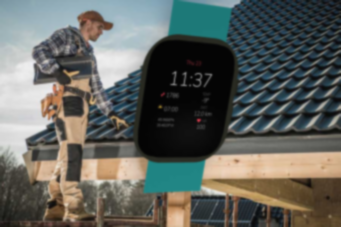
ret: {"hour": 11, "minute": 37}
